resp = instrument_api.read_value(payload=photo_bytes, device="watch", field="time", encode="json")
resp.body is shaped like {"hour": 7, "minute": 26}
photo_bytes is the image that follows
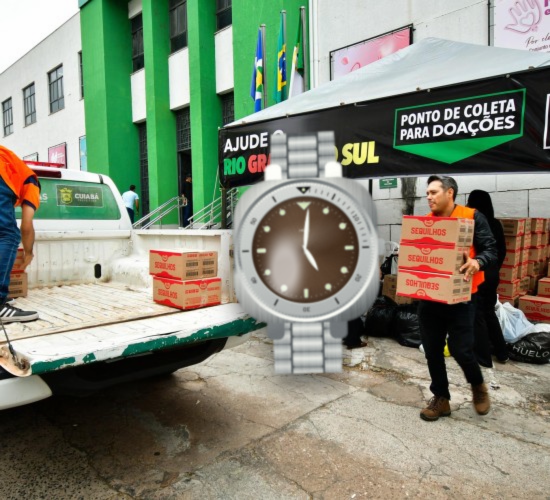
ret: {"hour": 5, "minute": 1}
